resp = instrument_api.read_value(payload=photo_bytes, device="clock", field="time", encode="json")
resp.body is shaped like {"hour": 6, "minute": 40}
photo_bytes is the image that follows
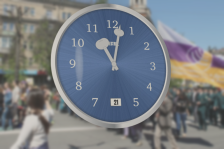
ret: {"hour": 11, "minute": 2}
